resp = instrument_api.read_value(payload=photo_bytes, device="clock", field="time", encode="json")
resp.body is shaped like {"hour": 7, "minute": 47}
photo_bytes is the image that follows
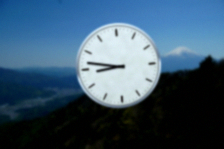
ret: {"hour": 8, "minute": 47}
